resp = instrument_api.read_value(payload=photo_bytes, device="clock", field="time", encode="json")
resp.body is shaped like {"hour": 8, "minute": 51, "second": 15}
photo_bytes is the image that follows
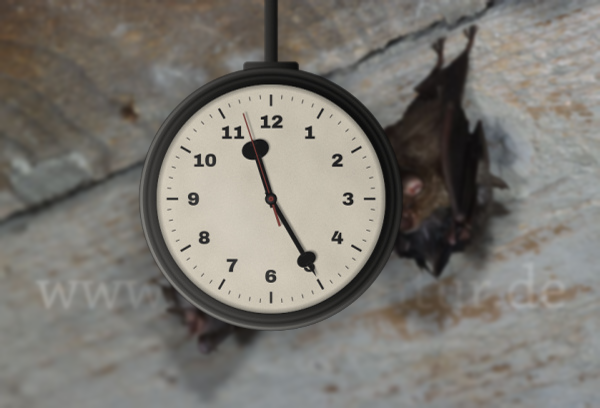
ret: {"hour": 11, "minute": 24, "second": 57}
